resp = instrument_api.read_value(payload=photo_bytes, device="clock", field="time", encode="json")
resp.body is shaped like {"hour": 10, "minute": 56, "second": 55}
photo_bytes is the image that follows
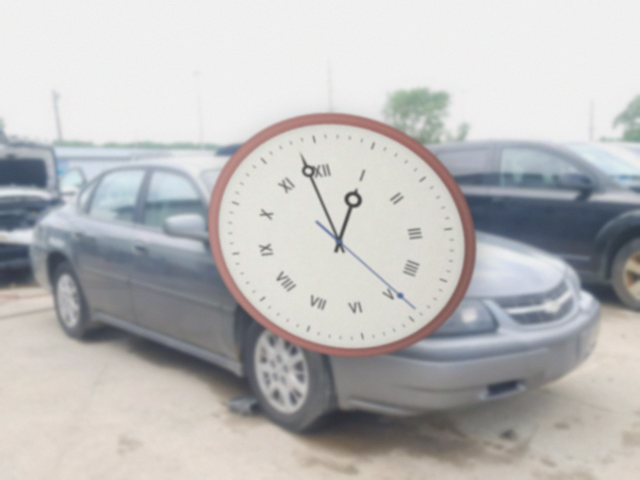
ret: {"hour": 12, "minute": 58, "second": 24}
